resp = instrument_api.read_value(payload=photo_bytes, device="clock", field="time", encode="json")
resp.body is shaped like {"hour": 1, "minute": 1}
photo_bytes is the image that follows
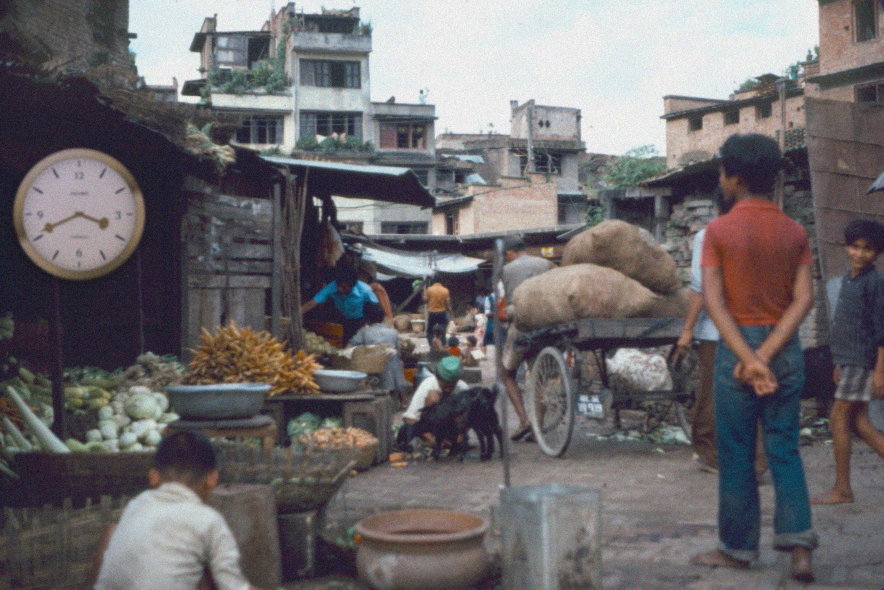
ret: {"hour": 3, "minute": 41}
